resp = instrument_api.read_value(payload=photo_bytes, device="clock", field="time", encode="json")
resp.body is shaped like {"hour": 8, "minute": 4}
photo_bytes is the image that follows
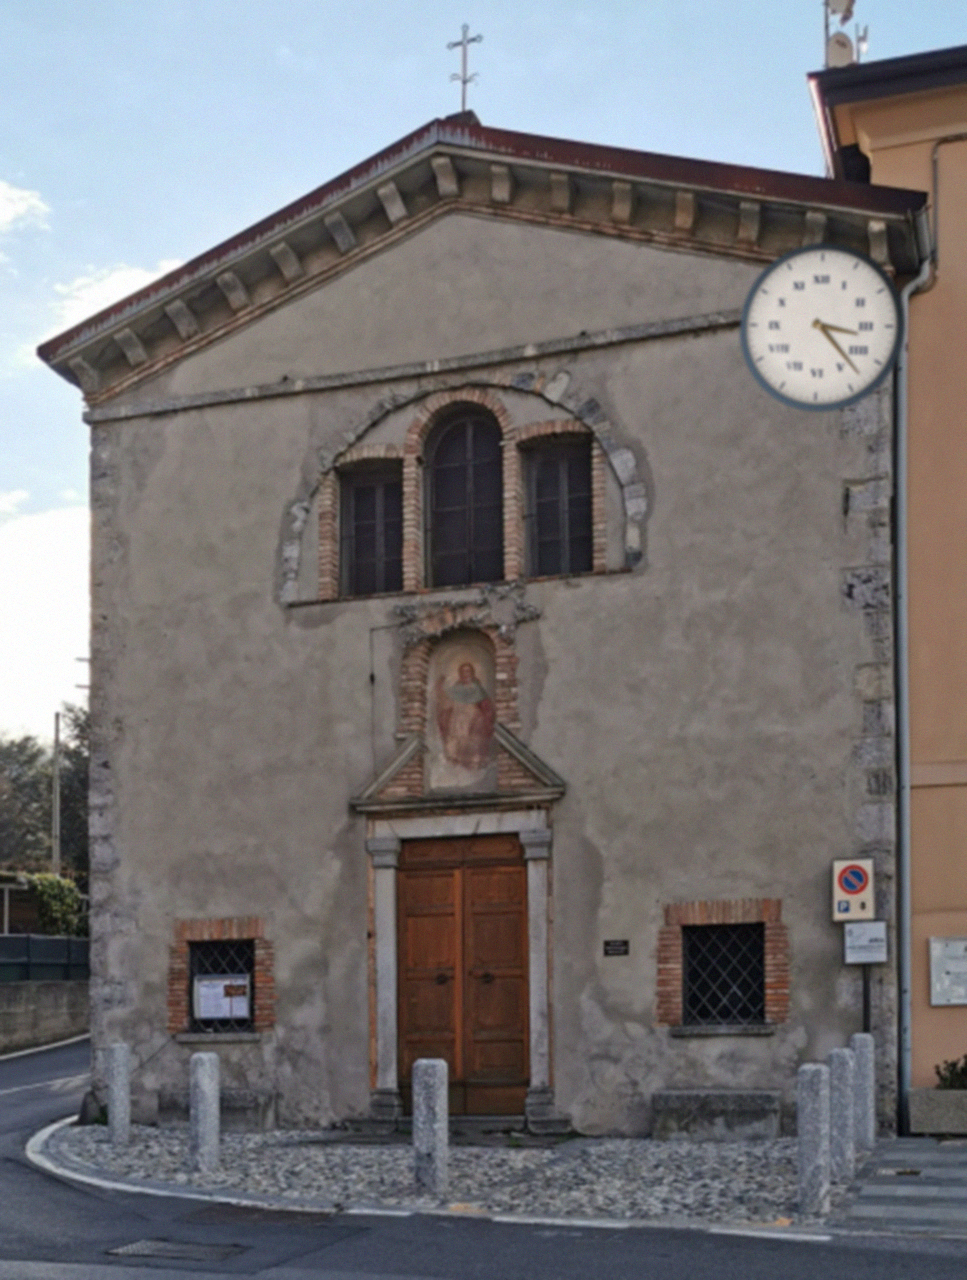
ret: {"hour": 3, "minute": 23}
